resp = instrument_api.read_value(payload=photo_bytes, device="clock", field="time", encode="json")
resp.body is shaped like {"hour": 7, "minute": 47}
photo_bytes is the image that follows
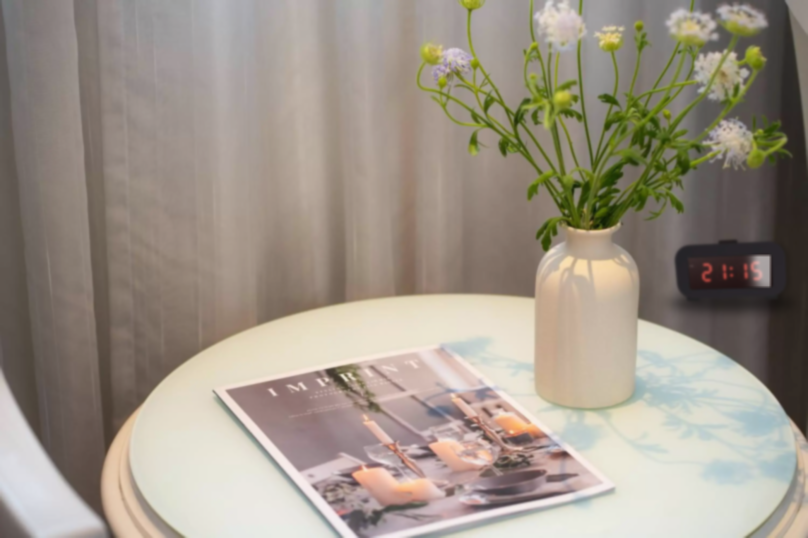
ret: {"hour": 21, "minute": 15}
